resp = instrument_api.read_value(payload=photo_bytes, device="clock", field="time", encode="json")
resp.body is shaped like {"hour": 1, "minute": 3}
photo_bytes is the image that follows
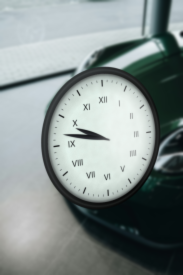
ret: {"hour": 9, "minute": 47}
